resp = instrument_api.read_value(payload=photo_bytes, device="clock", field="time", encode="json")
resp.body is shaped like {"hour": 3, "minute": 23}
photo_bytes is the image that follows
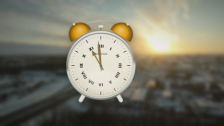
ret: {"hour": 10, "minute": 59}
